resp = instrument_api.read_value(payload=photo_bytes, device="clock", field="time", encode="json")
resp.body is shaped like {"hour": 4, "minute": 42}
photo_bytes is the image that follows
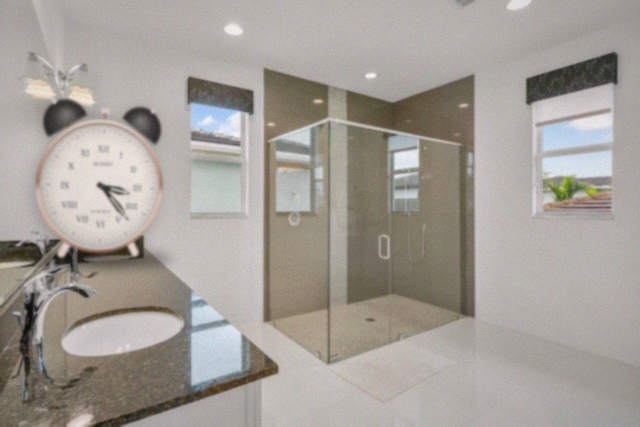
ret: {"hour": 3, "minute": 23}
